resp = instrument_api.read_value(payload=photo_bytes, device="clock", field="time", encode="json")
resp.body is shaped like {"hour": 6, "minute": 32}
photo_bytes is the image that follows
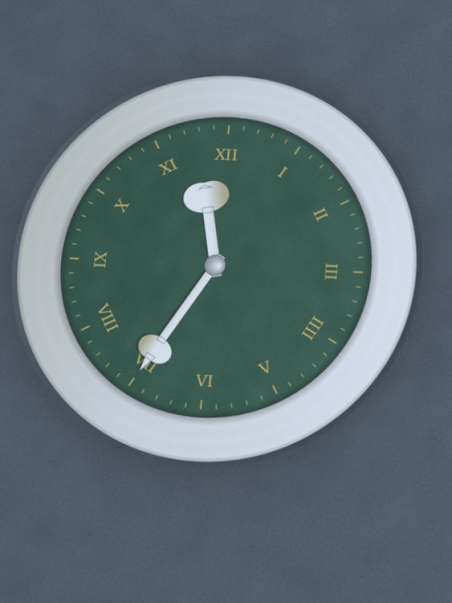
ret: {"hour": 11, "minute": 35}
